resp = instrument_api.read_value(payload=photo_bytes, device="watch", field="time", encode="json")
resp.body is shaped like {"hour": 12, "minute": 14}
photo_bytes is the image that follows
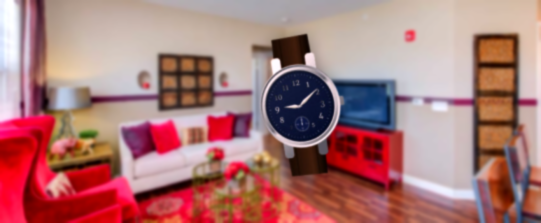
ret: {"hour": 9, "minute": 9}
